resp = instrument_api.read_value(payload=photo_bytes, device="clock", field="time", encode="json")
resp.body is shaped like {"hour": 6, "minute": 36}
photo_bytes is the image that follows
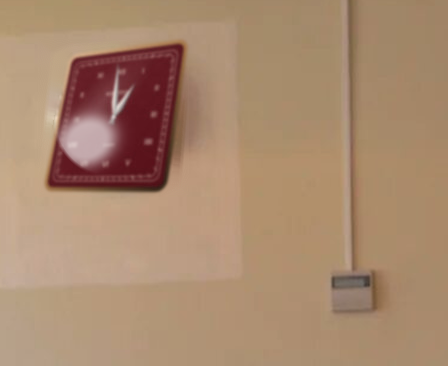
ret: {"hour": 12, "minute": 59}
